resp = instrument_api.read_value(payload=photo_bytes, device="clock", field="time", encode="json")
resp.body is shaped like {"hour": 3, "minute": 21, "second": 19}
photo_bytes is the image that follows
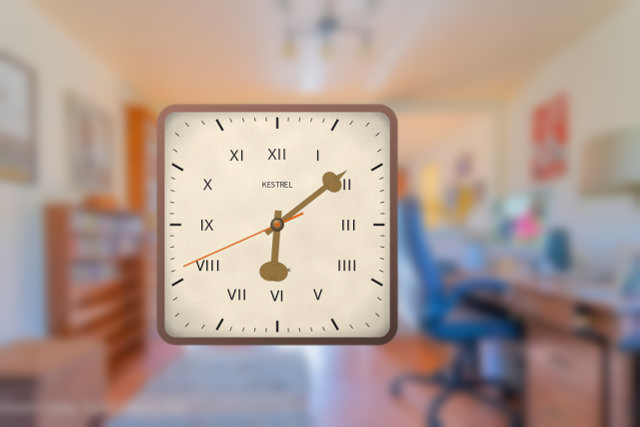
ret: {"hour": 6, "minute": 8, "second": 41}
